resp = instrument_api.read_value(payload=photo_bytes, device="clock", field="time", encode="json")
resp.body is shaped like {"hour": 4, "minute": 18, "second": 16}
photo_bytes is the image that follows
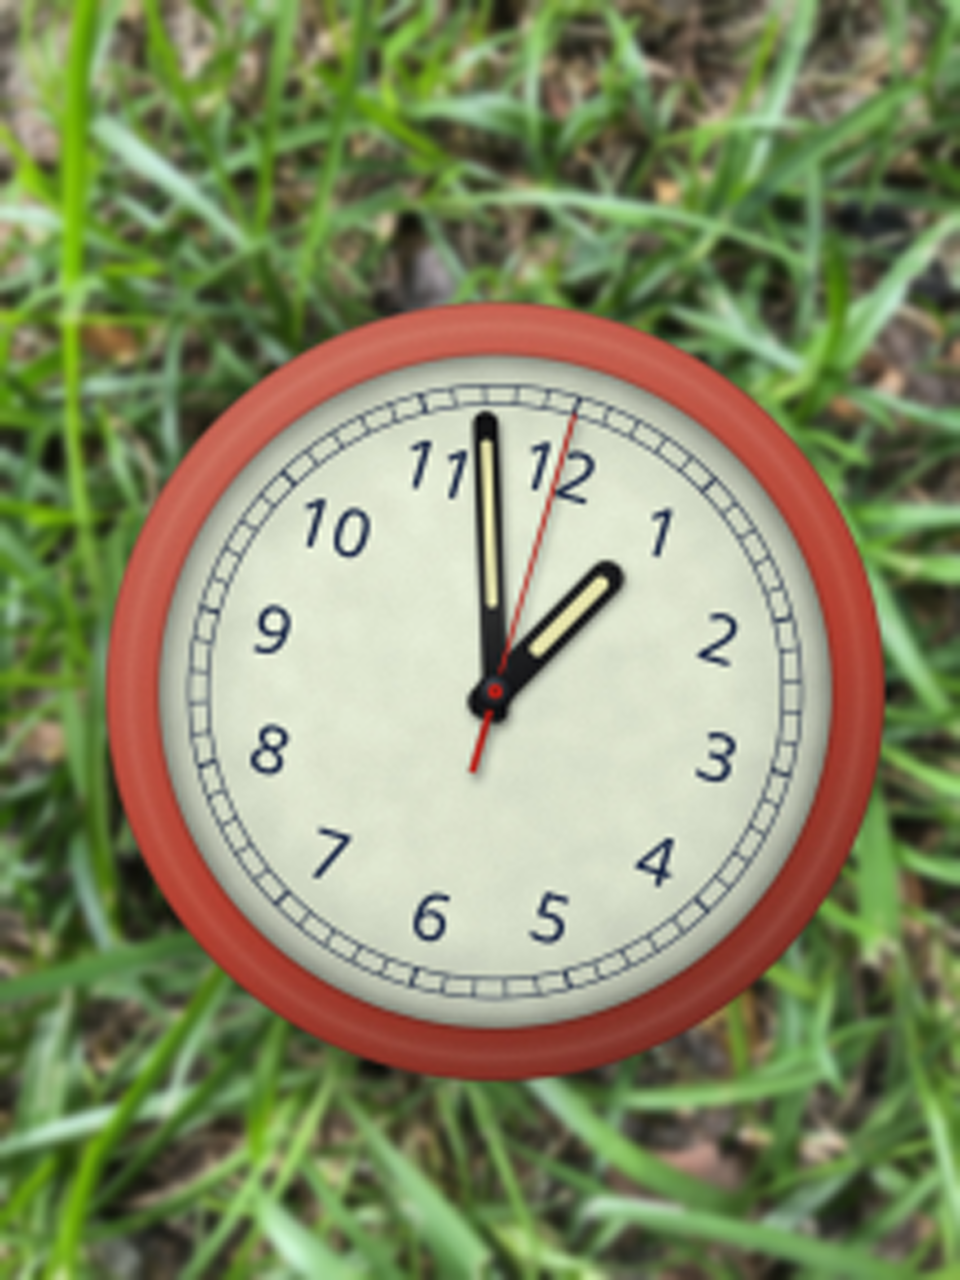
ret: {"hour": 12, "minute": 57, "second": 0}
